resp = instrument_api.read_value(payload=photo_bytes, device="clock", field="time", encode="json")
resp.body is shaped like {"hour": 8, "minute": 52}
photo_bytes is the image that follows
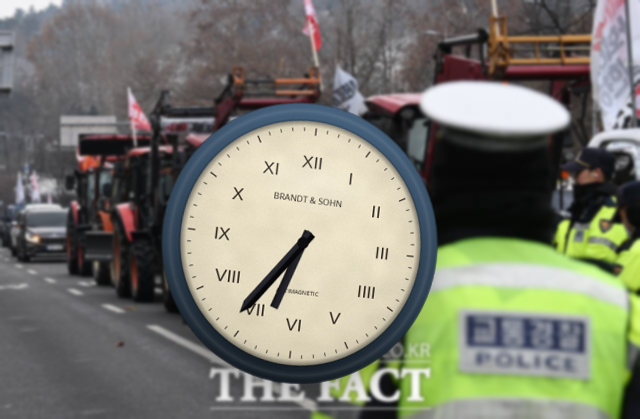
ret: {"hour": 6, "minute": 36}
